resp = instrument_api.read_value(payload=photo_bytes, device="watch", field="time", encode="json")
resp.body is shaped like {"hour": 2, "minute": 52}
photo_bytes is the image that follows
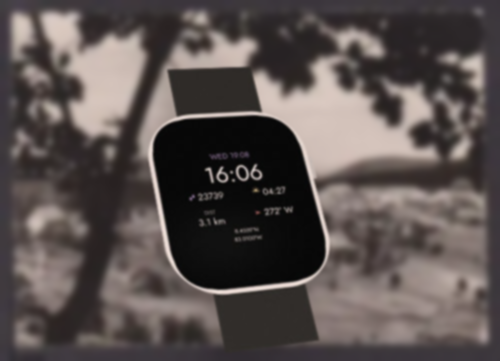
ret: {"hour": 16, "minute": 6}
